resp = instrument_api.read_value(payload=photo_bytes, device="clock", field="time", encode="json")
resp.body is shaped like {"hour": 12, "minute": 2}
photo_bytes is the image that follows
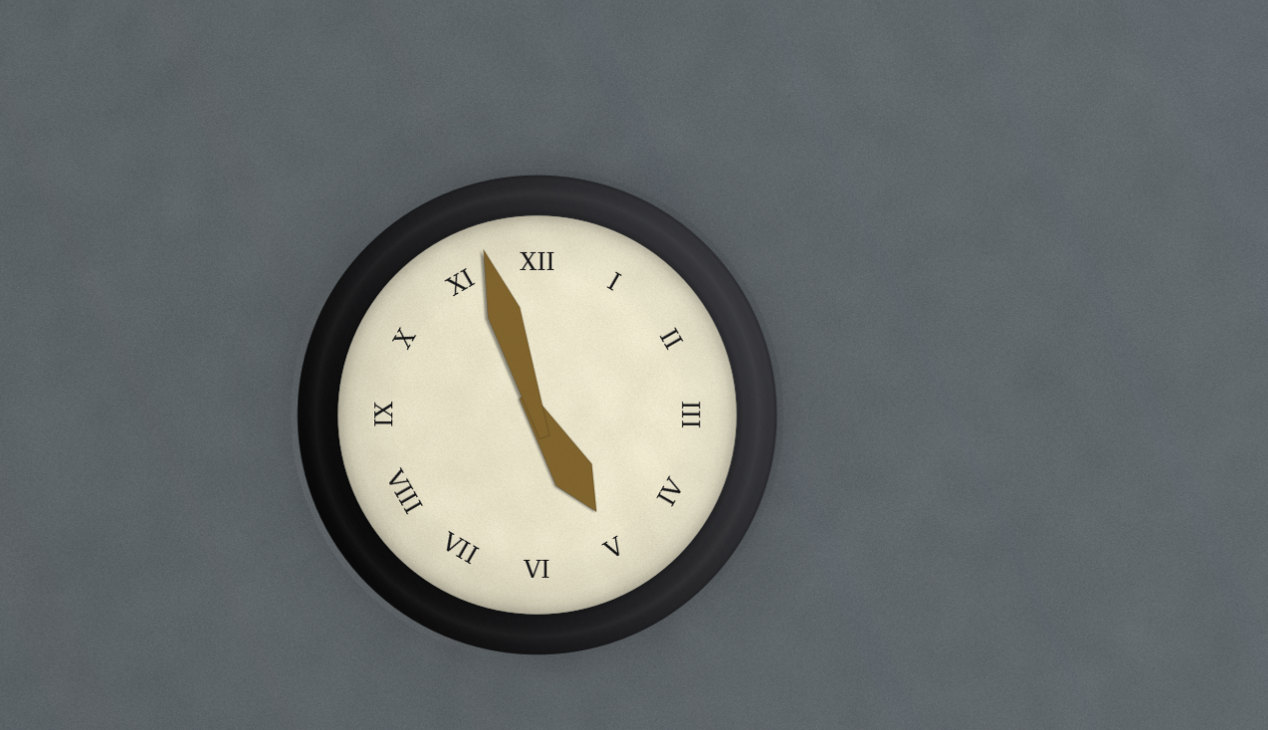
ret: {"hour": 4, "minute": 57}
